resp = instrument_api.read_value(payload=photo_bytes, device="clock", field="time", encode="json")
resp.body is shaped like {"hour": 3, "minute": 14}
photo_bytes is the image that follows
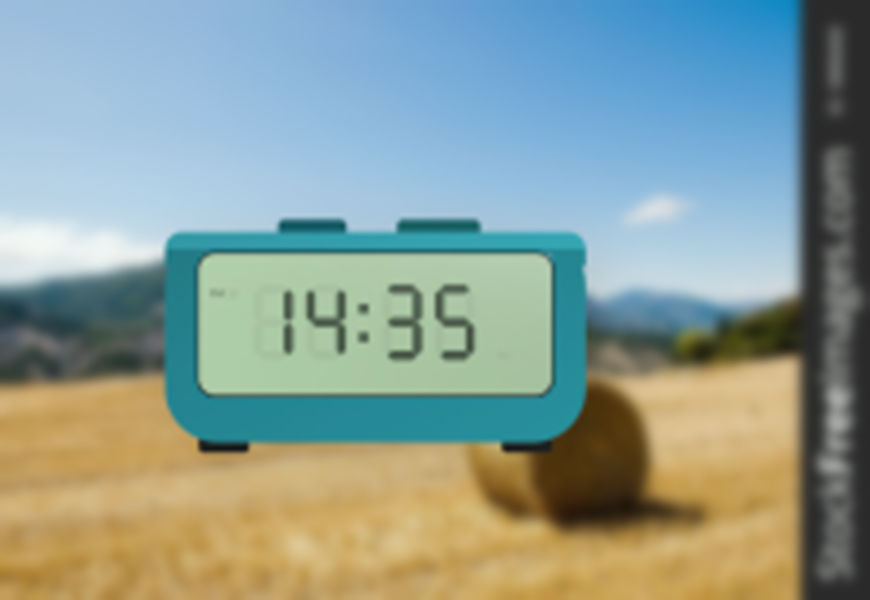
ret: {"hour": 14, "minute": 35}
